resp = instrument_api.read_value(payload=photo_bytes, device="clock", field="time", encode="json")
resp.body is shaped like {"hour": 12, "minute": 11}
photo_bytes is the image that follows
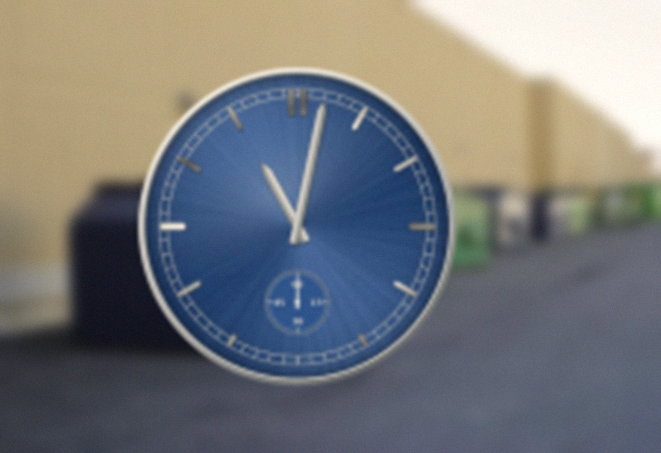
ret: {"hour": 11, "minute": 2}
